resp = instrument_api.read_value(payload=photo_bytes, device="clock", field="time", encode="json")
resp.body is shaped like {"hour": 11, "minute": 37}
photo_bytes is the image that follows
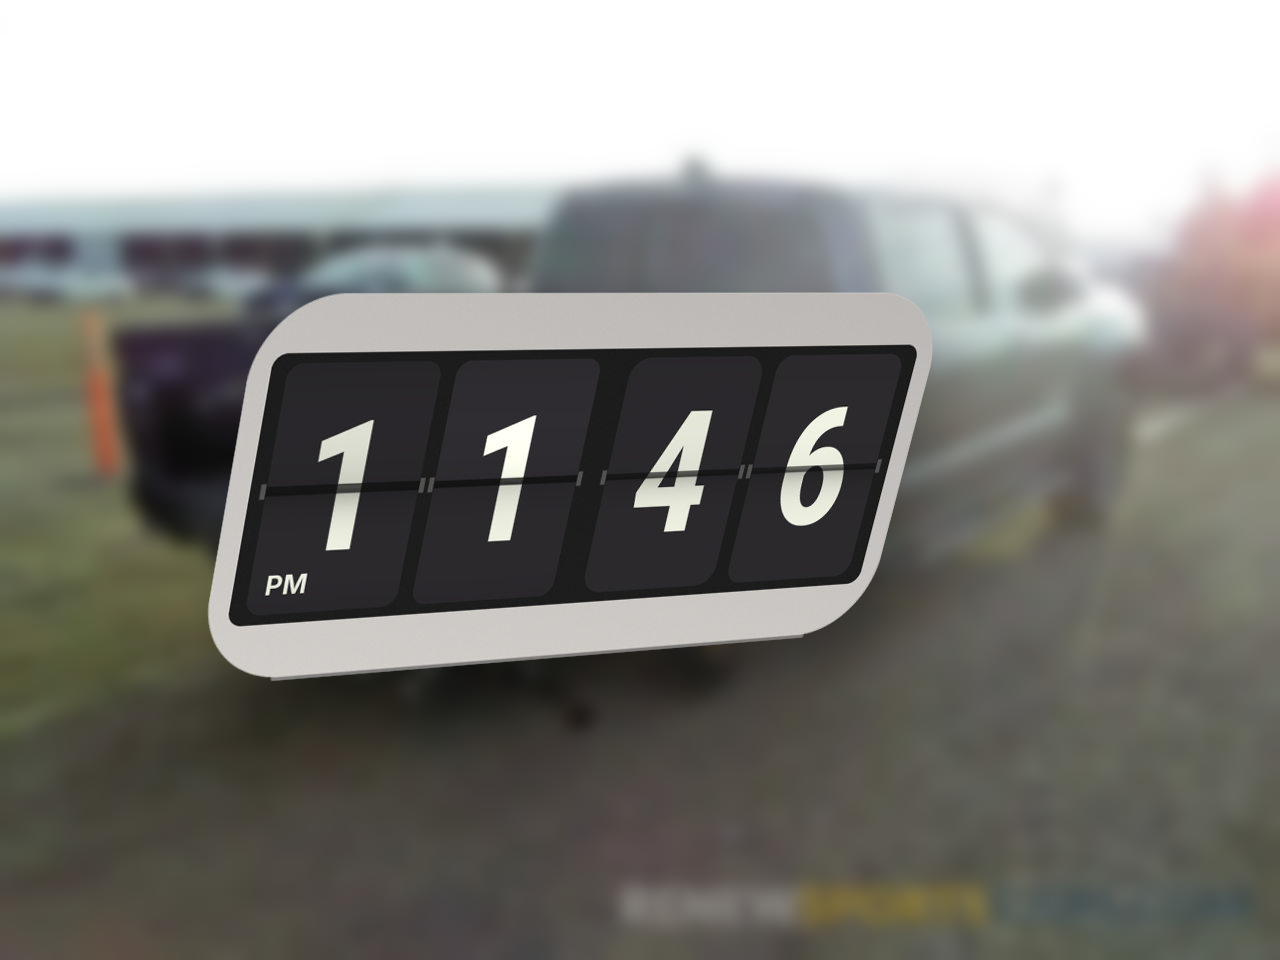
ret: {"hour": 11, "minute": 46}
